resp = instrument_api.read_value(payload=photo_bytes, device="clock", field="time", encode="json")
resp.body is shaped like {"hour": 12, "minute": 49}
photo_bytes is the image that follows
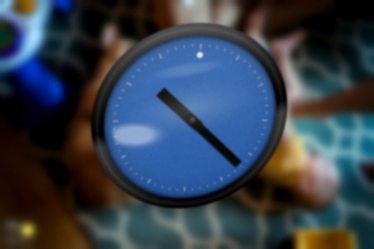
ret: {"hour": 10, "minute": 22}
